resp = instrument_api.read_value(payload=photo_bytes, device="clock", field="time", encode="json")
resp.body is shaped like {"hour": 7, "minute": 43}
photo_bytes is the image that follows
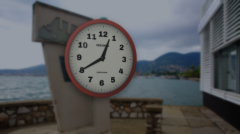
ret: {"hour": 12, "minute": 40}
